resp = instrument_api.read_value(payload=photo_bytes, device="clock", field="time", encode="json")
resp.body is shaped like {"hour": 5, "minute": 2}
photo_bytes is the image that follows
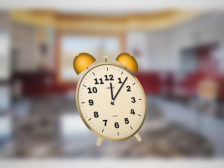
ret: {"hour": 12, "minute": 7}
